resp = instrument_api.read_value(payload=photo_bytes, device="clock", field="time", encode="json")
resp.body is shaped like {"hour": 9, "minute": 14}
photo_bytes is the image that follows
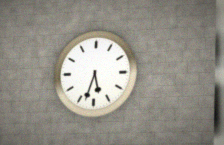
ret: {"hour": 5, "minute": 33}
